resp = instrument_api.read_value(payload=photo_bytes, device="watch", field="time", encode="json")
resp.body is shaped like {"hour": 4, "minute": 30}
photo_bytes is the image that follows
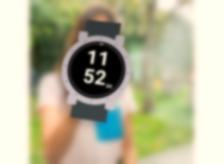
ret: {"hour": 11, "minute": 52}
